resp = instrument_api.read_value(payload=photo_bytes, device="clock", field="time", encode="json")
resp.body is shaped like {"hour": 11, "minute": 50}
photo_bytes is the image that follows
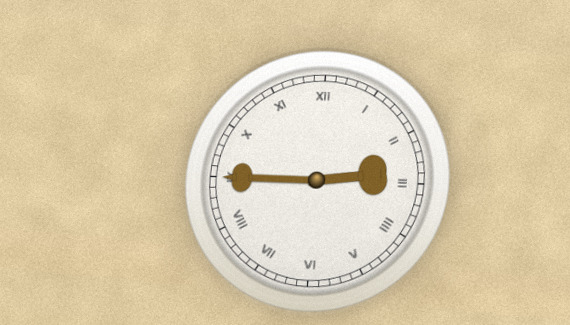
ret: {"hour": 2, "minute": 45}
